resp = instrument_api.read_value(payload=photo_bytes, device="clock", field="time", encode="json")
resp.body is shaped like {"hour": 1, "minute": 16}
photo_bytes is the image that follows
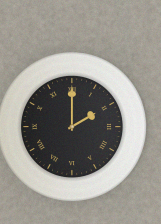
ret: {"hour": 2, "minute": 0}
